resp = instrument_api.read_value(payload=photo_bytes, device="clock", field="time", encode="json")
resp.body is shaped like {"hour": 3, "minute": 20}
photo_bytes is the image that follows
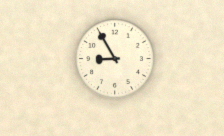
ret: {"hour": 8, "minute": 55}
